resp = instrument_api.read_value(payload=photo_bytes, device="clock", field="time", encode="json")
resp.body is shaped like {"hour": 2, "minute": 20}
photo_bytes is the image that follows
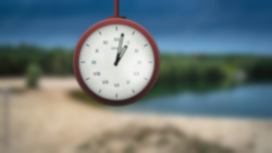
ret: {"hour": 1, "minute": 2}
